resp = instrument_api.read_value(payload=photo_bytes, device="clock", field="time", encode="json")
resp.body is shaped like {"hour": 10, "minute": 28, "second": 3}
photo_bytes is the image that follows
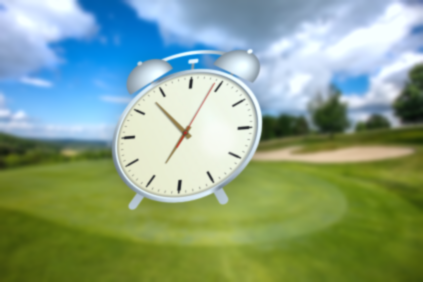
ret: {"hour": 6, "minute": 53, "second": 4}
